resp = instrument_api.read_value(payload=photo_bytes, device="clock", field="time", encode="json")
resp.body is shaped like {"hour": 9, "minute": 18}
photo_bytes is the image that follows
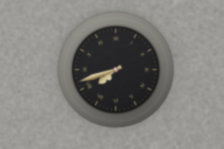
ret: {"hour": 7, "minute": 42}
